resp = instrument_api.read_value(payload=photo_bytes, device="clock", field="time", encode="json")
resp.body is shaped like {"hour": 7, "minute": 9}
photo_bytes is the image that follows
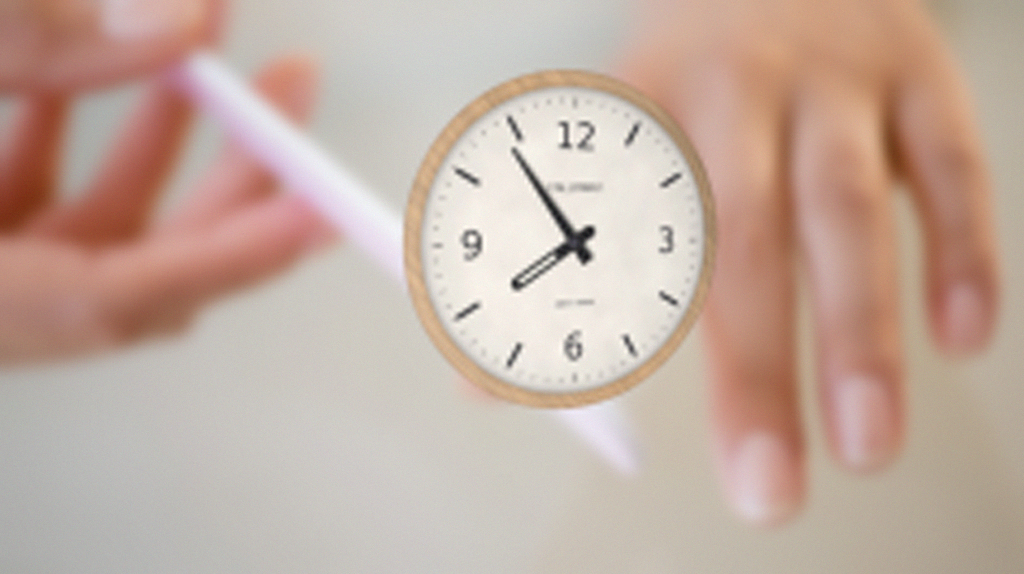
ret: {"hour": 7, "minute": 54}
